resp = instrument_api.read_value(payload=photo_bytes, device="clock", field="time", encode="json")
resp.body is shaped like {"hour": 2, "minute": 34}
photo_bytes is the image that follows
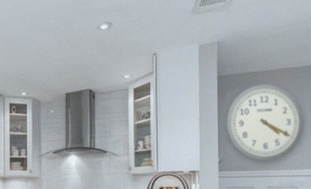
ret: {"hour": 4, "minute": 20}
